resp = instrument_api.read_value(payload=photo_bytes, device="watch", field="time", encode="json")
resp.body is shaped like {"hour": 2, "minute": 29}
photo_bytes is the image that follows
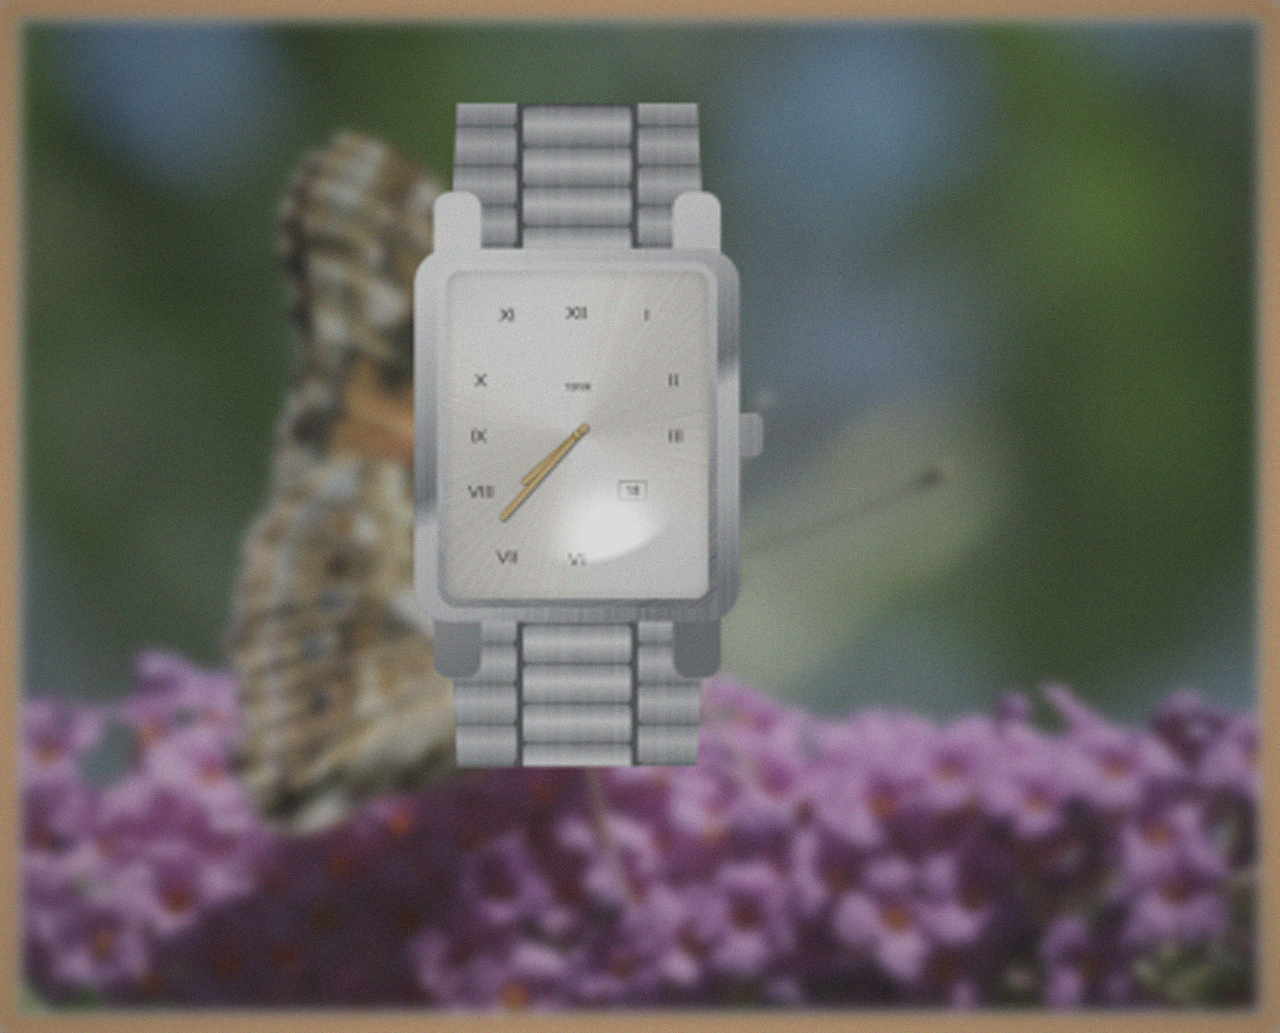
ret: {"hour": 7, "minute": 37}
